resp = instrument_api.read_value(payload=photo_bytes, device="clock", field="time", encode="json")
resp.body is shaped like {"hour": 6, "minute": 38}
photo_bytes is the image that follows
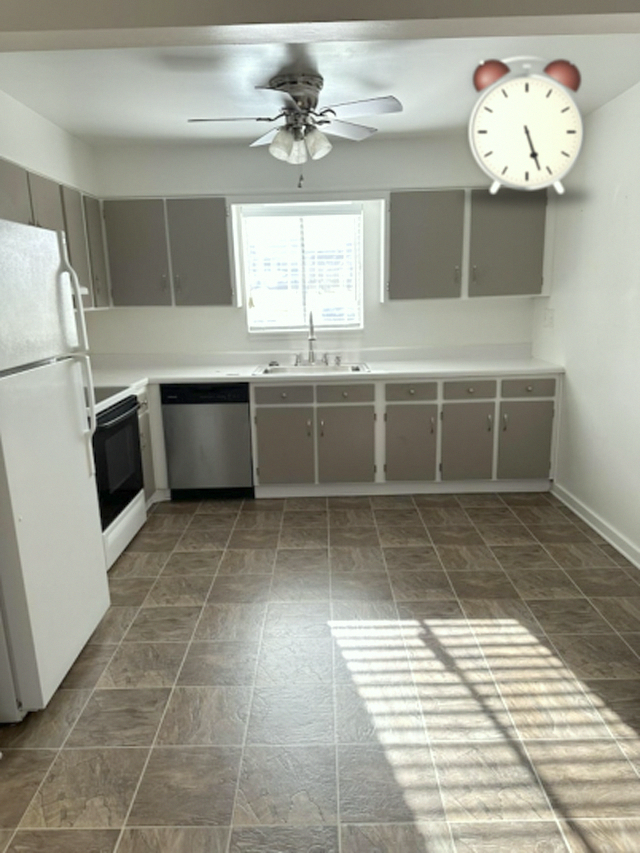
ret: {"hour": 5, "minute": 27}
